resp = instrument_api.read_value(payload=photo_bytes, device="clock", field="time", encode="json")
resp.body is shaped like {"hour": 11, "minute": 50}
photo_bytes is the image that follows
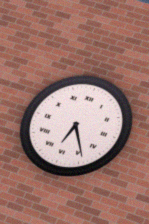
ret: {"hour": 6, "minute": 24}
